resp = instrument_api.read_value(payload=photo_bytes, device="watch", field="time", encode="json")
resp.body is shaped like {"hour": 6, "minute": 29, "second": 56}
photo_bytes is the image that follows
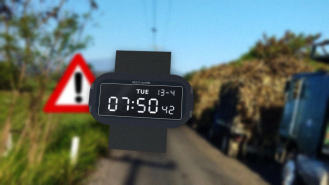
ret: {"hour": 7, "minute": 50, "second": 42}
